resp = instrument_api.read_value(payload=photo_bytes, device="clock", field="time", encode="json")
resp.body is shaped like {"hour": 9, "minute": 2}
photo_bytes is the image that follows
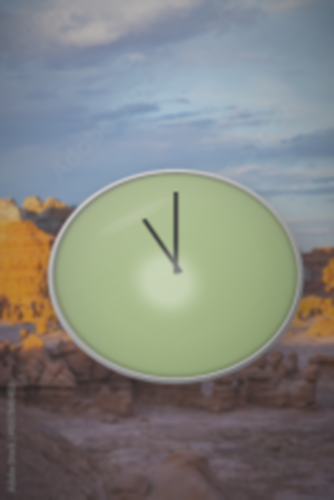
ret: {"hour": 11, "minute": 0}
